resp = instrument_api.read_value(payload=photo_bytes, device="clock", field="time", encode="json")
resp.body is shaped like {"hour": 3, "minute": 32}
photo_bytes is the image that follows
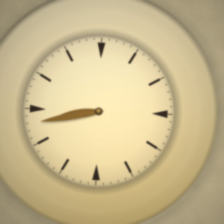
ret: {"hour": 8, "minute": 43}
